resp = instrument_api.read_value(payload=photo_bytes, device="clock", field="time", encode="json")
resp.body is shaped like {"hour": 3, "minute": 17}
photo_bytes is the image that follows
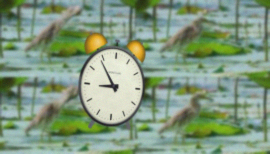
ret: {"hour": 8, "minute": 54}
